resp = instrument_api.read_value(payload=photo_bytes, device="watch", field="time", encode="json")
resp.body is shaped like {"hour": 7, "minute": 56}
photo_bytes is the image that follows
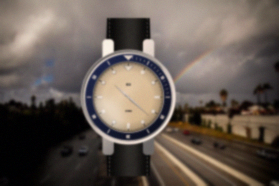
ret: {"hour": 10, "minute": 22}
